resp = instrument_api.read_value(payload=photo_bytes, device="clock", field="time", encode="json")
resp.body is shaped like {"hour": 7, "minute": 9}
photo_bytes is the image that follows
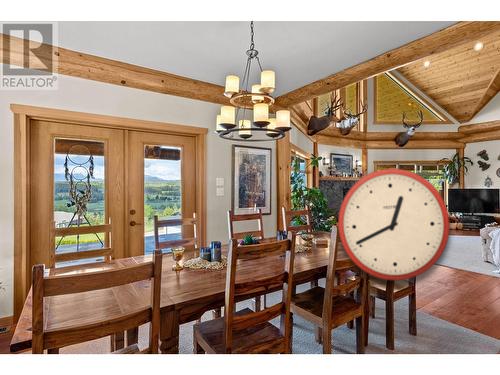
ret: {"hour": 12, "minute": 41}
